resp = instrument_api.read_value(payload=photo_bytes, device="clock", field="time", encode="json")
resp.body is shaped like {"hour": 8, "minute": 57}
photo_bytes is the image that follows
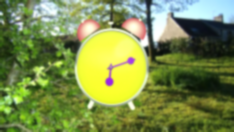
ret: {"hour": 6, "minute": 12}
